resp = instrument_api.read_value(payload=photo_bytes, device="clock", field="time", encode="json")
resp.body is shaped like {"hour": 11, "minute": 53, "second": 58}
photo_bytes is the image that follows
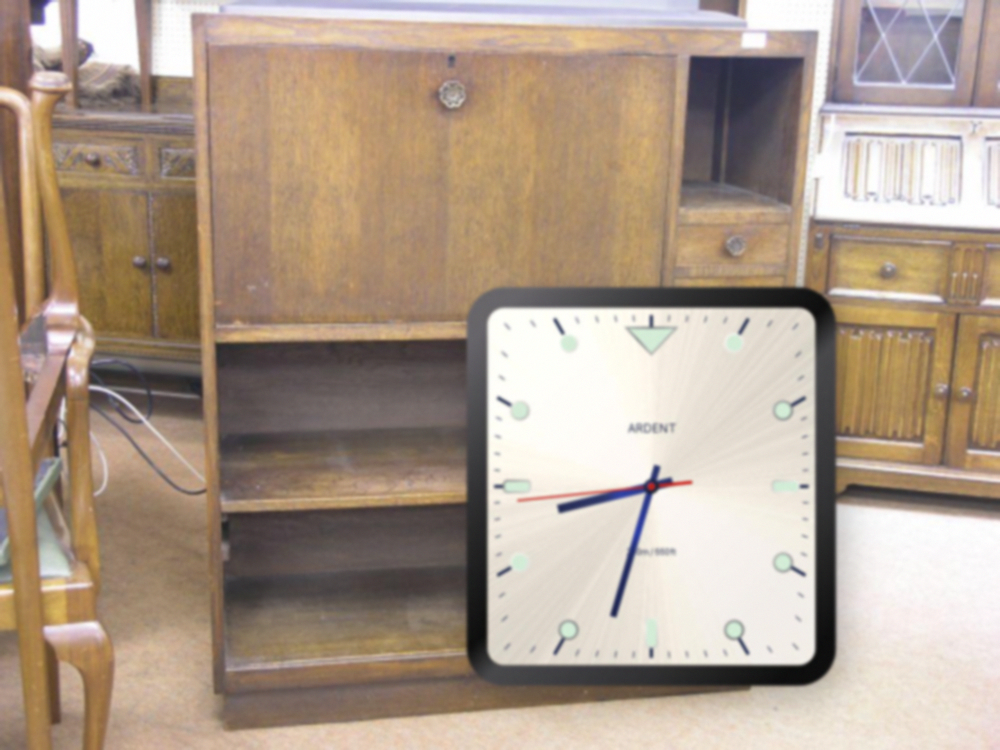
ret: {"hour": 8, "minute": 32, "second": 44}
